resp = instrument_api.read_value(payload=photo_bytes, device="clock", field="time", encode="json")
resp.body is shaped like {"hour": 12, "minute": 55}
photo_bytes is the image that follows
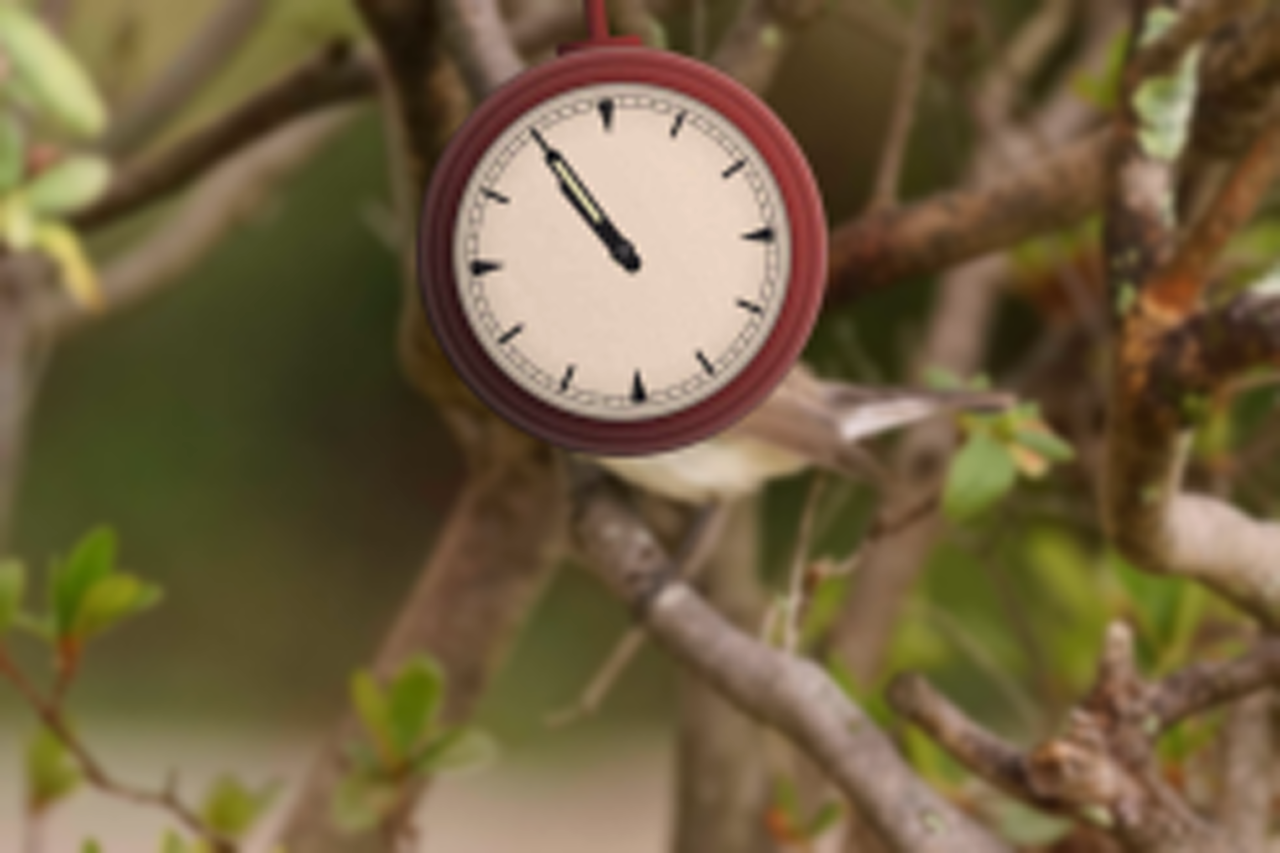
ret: {"hour": 10, "minute": 55}
